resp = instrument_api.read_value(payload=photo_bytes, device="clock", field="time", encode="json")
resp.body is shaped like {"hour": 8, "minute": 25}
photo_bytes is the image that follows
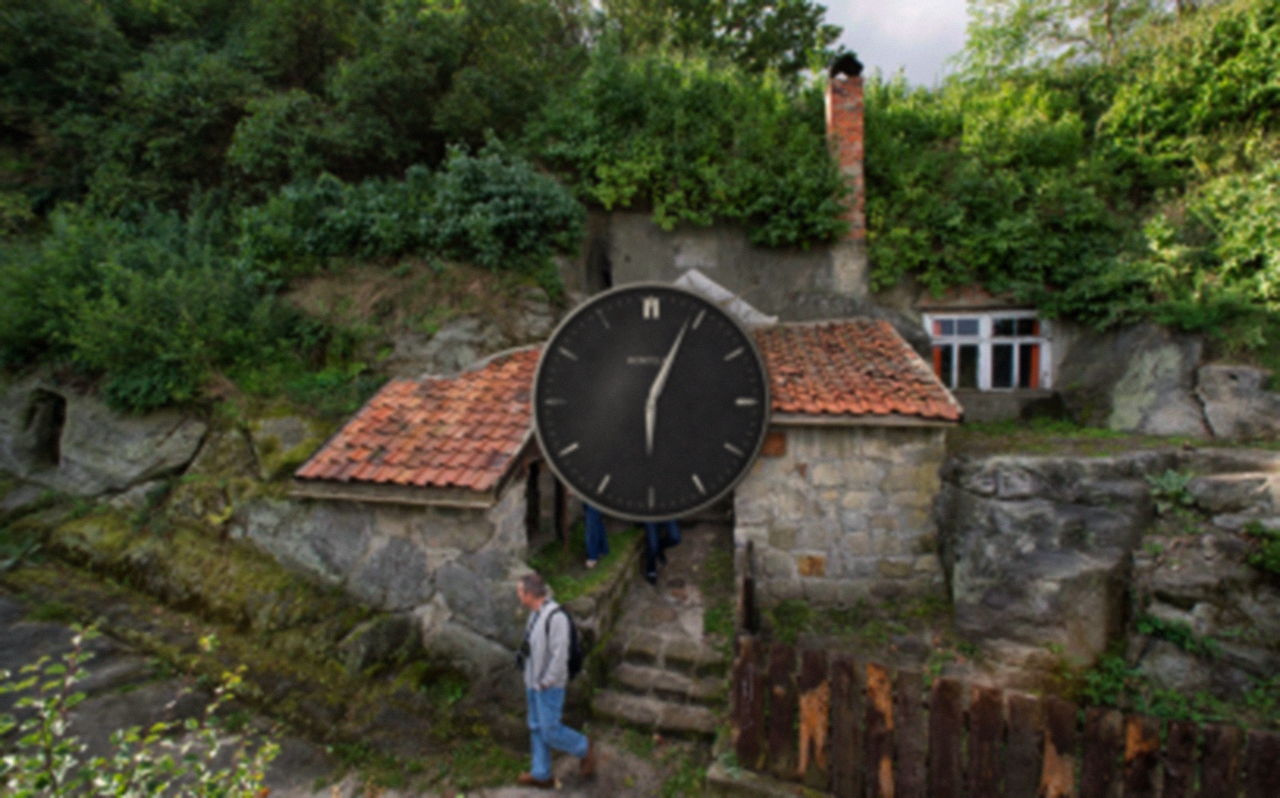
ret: {"hour": 6, "minute": 4}
